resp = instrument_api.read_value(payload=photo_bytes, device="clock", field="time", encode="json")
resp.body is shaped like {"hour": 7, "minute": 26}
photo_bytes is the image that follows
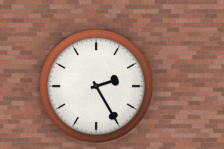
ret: {"hour": 2, "minute": 25}
